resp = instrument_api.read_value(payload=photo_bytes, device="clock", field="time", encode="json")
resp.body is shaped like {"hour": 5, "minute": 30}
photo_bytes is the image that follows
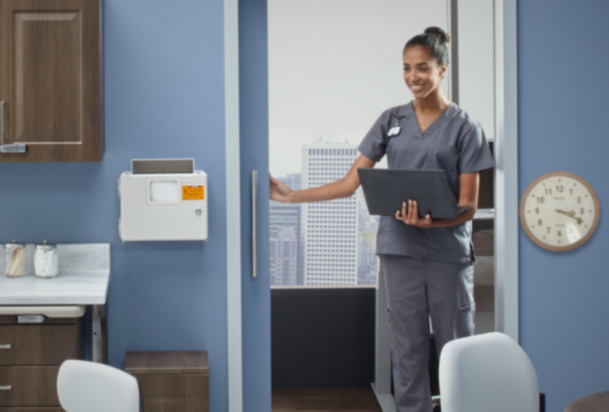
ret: {"hour": 3, "minute": 19}
